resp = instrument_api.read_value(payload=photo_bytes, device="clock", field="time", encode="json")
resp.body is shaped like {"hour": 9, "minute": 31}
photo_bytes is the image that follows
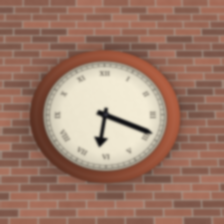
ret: {"hour": 6, "minute": 19}
